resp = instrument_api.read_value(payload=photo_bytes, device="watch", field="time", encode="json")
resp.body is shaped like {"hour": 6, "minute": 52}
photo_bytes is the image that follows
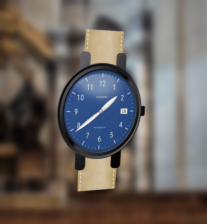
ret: {"hour": 1, "minute": 39}
